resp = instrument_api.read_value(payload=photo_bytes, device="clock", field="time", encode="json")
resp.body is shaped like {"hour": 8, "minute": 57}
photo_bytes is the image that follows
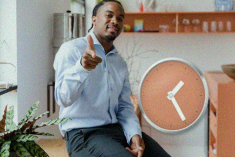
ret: {"hour": 1, "minute": 25}
